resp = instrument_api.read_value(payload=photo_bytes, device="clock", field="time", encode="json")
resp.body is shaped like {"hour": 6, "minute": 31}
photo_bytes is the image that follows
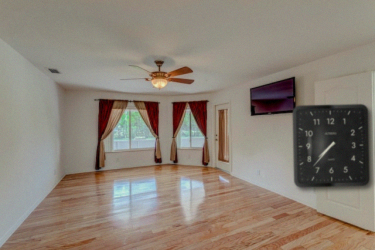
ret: {"hour": 7, "minute": 37}
